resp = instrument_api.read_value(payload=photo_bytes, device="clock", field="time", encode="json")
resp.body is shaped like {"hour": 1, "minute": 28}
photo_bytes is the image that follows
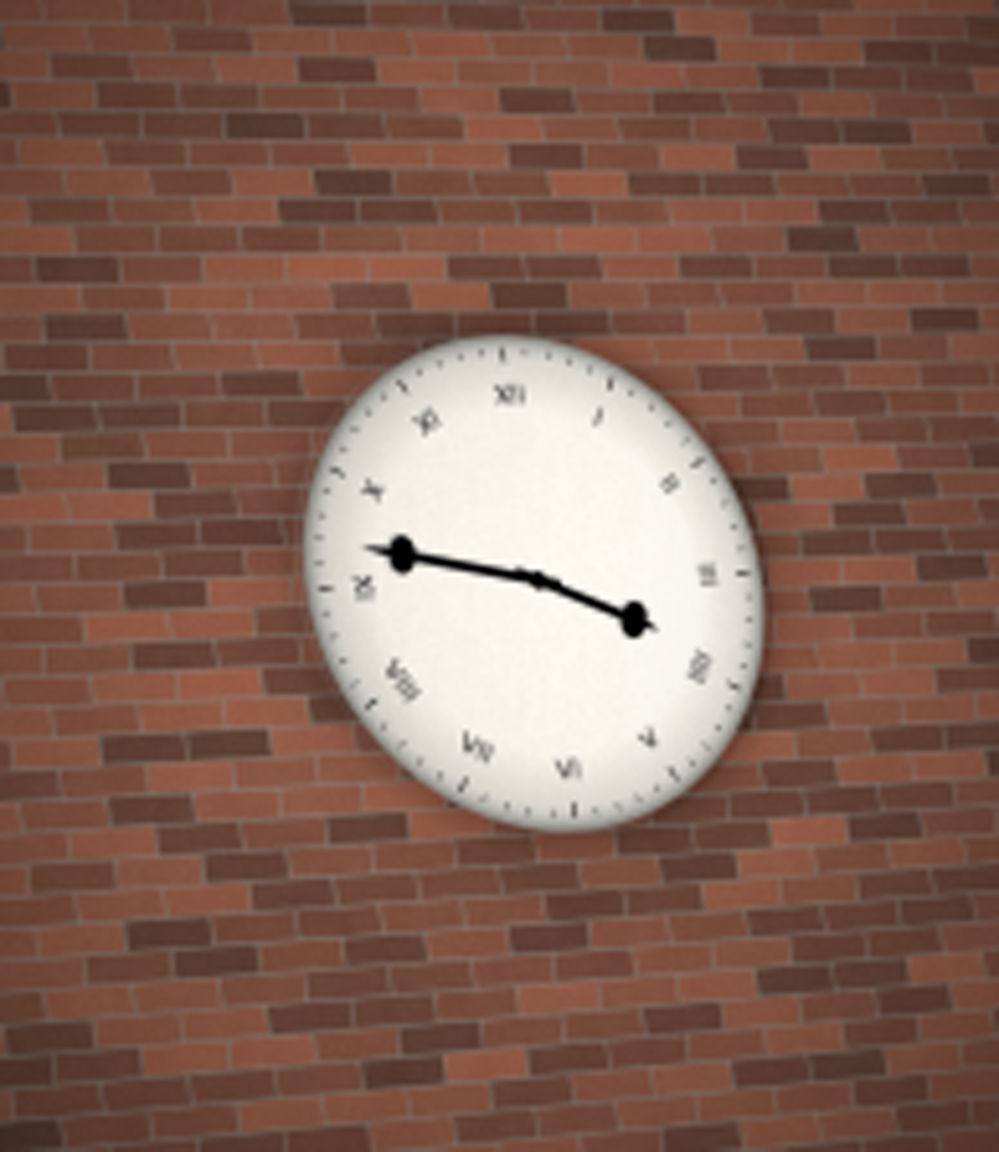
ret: {"hour": 3, "minute": 47}
